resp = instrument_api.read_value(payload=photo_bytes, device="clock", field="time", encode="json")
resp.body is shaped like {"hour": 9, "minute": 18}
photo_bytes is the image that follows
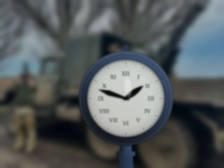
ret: {"hour": 1, "minute": 48}
